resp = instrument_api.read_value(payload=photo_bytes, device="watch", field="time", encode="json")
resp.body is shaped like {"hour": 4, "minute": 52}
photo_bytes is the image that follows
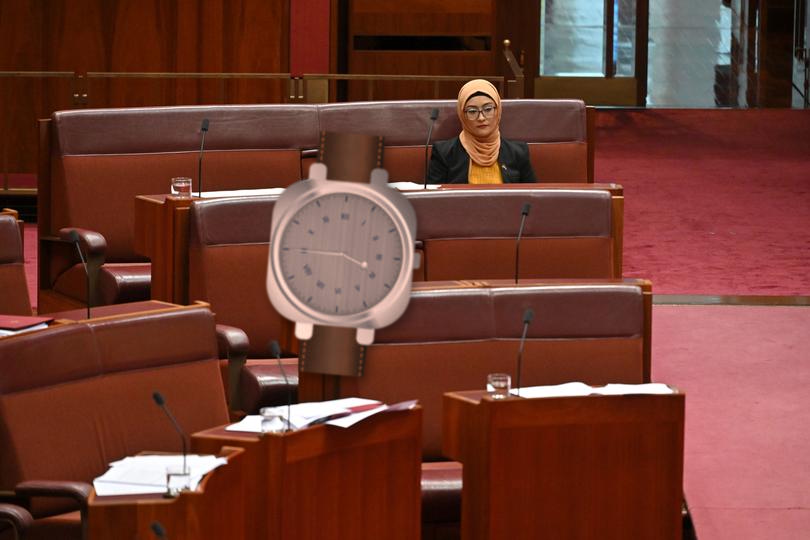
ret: {"hour": 3, "minute": 45}
